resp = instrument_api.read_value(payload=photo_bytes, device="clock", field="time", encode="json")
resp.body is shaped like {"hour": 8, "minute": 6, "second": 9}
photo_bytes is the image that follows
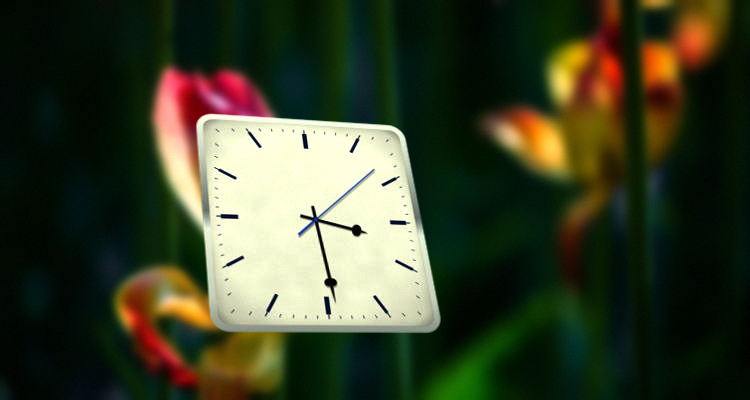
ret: {"hour": 3, "minute": 29, "second": 8}
